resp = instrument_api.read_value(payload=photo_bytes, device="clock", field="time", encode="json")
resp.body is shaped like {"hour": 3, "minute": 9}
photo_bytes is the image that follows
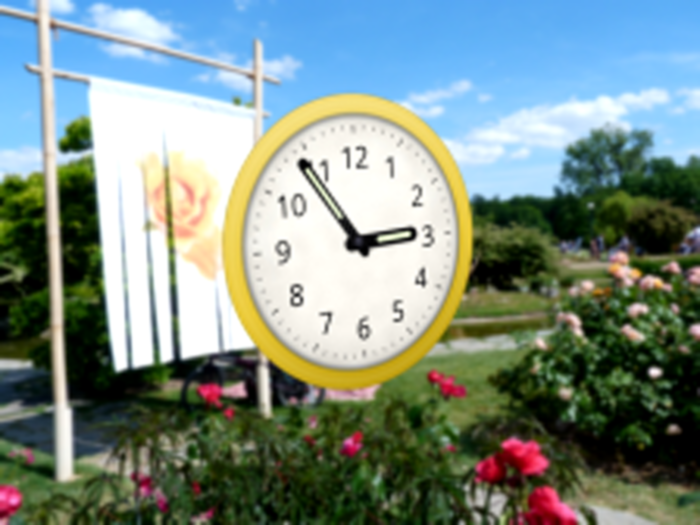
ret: {"hour": 2, "minute": 54}
